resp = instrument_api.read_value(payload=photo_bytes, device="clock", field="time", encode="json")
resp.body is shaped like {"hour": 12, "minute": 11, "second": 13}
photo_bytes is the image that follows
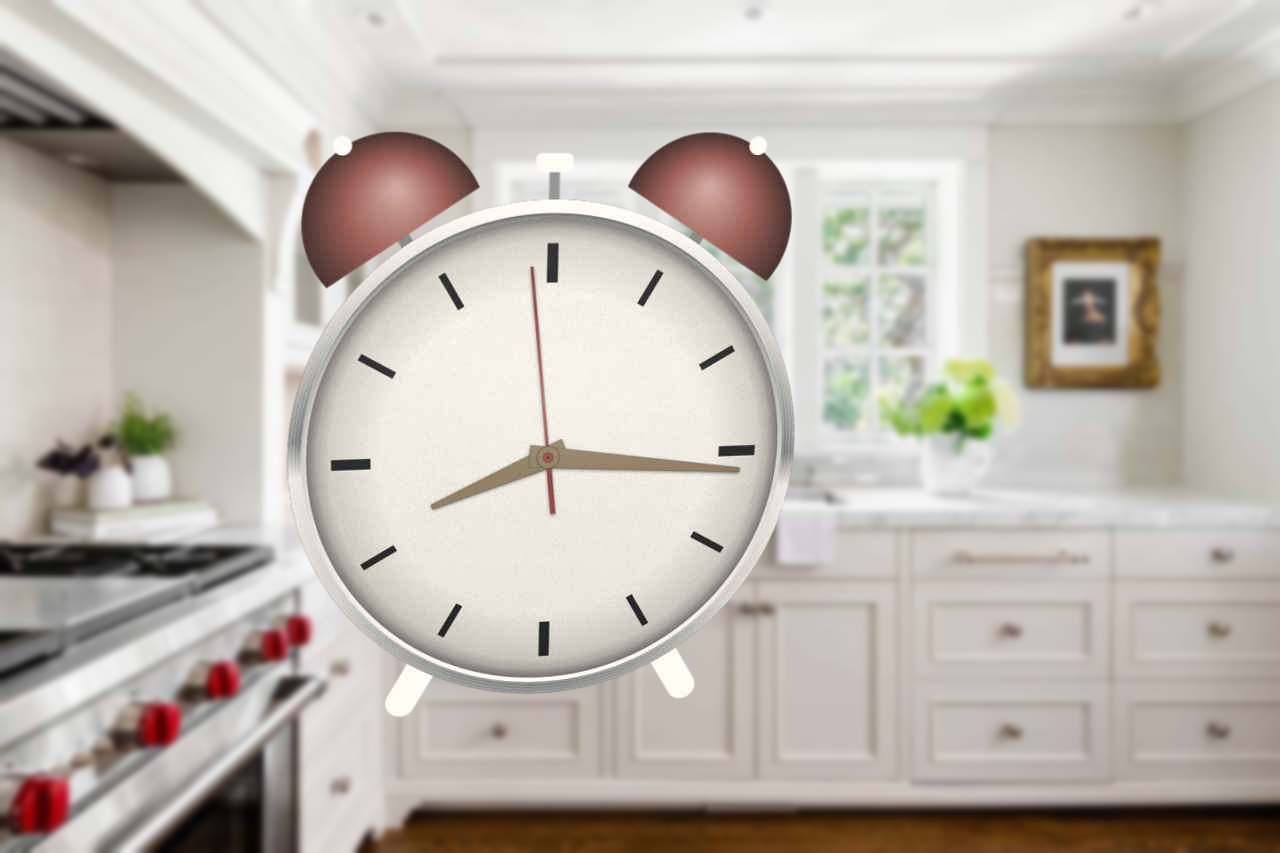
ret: {"hour": 8, "minute": 15, "second": 59}
